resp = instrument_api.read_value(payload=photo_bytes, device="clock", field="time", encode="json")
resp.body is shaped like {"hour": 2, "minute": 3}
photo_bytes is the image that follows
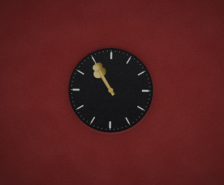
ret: {"hour": 10, "minute": 55}
